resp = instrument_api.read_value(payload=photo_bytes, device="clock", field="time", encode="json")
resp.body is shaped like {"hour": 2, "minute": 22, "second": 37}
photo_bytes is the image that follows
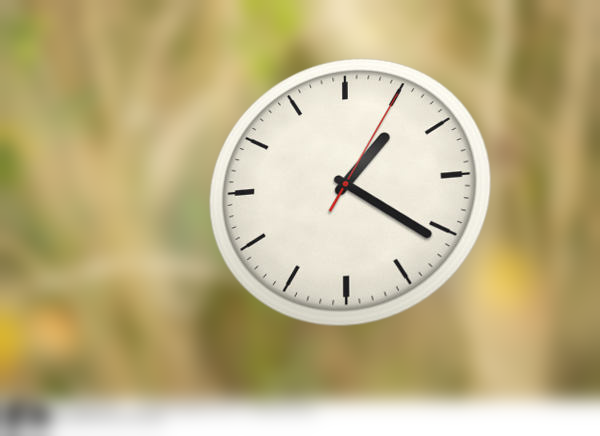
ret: {"hour": 1, "minute": 21, "second": 5}
